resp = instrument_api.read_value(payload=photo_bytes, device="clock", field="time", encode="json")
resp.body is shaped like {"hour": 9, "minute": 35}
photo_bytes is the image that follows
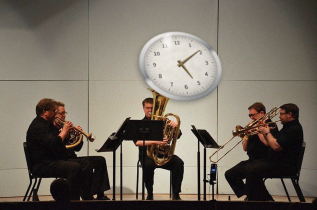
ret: {"hour": 5, "minute": 9}
